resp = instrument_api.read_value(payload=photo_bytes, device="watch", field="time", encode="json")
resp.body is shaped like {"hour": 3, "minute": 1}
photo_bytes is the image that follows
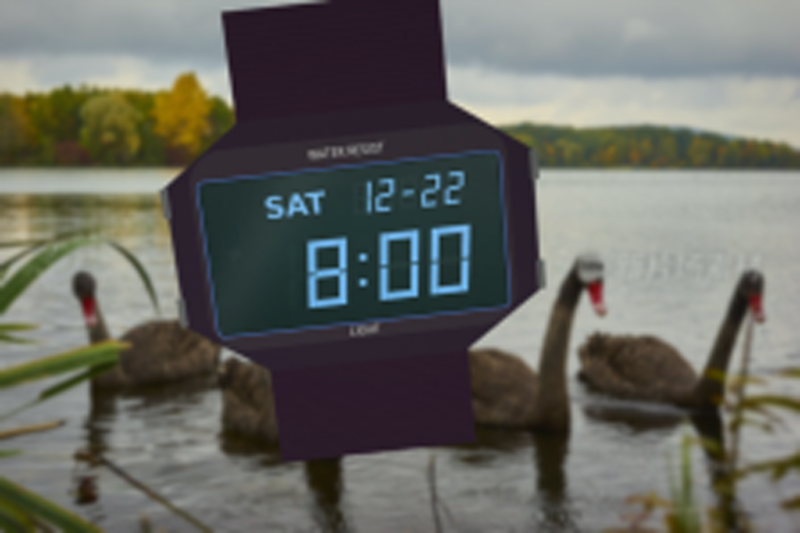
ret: {"hour": 8, "minute": 0}
